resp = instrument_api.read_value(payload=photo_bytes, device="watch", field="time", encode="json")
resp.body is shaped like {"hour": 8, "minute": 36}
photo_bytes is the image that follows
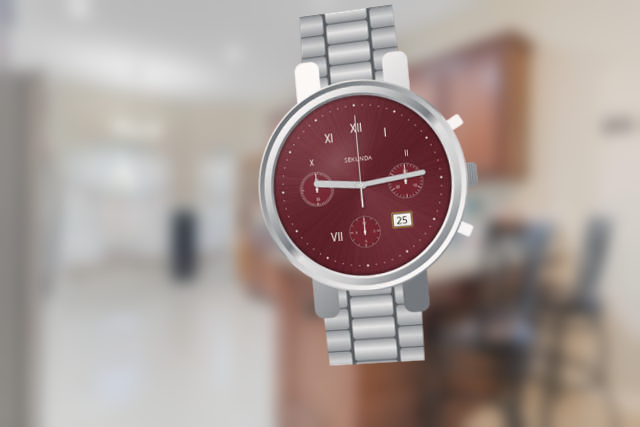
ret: {"hour": 9, "minute": 14}
